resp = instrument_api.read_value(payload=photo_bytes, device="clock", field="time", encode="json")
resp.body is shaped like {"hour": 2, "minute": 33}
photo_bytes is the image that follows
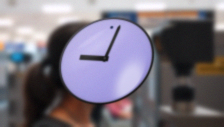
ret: {"hour": 9, "minute": 2}
